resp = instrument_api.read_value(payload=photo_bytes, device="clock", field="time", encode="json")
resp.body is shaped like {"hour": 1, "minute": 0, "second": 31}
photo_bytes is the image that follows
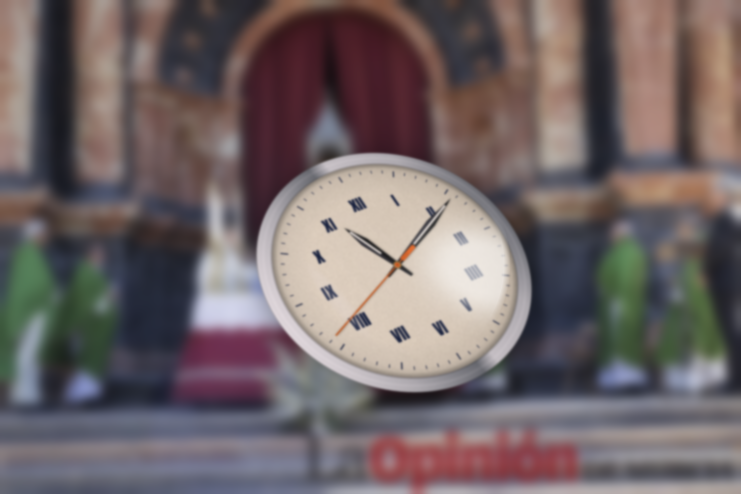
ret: {"hour": 11, "minute": 10, "second": 41}
